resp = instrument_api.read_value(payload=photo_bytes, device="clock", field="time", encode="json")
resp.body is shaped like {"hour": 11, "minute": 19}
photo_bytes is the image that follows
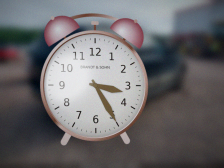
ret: {"hour": 3, "minute": 25}
